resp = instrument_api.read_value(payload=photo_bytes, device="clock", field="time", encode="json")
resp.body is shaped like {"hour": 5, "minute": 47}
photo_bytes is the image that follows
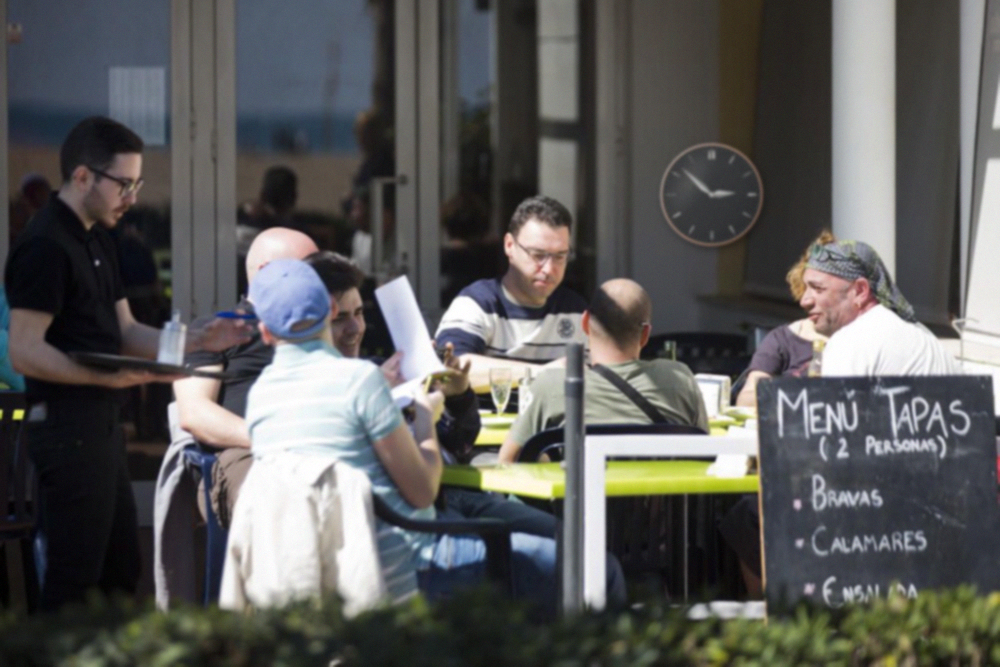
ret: {"hour": 2, "minute": 52}
